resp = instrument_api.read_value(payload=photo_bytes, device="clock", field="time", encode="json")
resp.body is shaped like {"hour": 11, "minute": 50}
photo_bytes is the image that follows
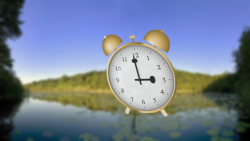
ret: {"hour": 2, "minute": 59}
